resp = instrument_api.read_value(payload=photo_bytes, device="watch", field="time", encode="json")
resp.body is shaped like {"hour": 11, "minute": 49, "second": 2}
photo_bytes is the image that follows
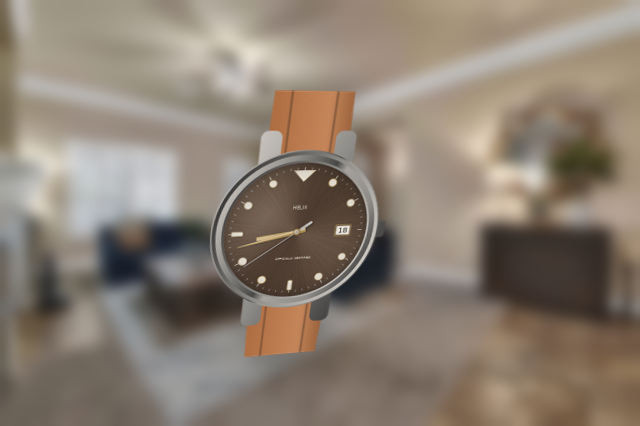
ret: {"hour": 8, "minute": 42, "second": 39}
